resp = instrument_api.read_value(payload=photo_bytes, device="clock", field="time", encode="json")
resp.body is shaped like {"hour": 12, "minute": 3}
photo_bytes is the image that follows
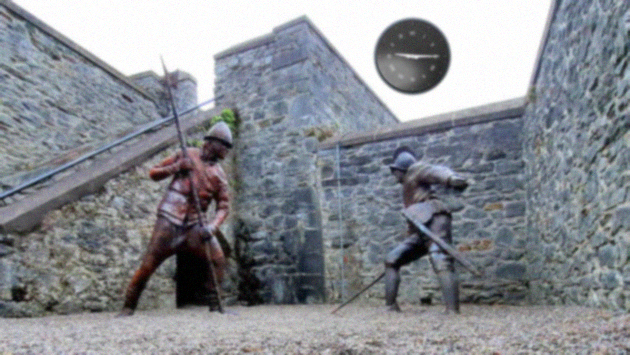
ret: {"hour": 9, "minute": 15}
